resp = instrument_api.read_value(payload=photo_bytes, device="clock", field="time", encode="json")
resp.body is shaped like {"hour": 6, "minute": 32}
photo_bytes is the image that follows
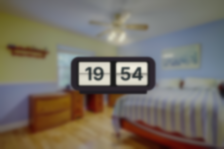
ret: {"hour": 19, "minute": 54}
